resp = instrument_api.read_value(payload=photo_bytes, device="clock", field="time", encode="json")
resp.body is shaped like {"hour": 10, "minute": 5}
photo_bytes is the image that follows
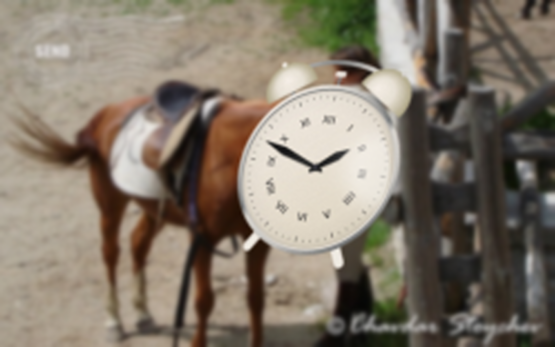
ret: {"hour": 1, "minute": 48}
